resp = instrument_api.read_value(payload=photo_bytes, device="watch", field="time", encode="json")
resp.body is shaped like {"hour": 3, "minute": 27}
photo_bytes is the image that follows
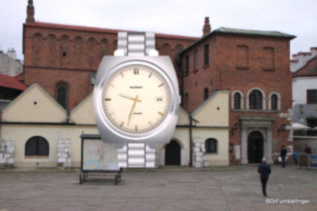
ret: {"hour": 9, "minute": 33}
